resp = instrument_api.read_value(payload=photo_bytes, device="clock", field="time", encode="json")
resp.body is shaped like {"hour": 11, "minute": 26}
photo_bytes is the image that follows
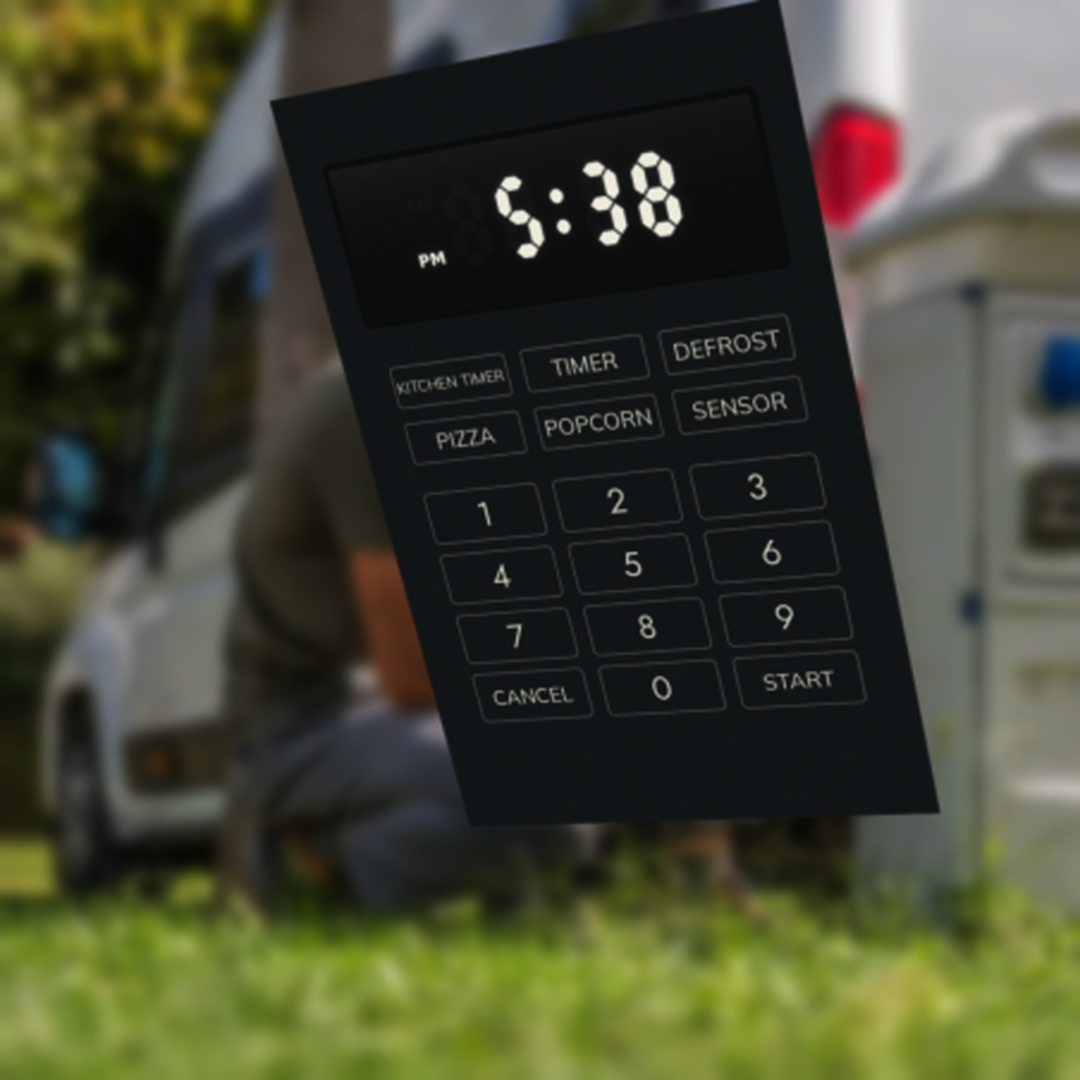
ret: {"hour": 5, "minute": 38}
